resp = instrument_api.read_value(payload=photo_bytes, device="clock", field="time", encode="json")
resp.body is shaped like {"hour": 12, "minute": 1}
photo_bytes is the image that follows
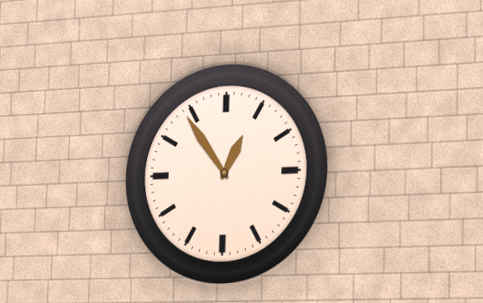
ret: {"hour": 12, "minute": 54}
